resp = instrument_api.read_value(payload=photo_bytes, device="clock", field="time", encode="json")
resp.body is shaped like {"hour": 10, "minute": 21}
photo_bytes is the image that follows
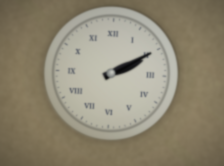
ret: {"hour": 2, "minute": 10}
